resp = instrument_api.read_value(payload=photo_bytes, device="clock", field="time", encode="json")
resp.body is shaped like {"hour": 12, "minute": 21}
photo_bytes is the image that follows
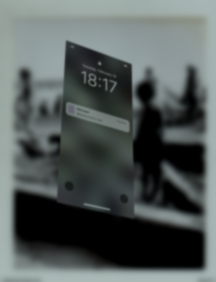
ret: {"hour": 18, "minute": 17}
